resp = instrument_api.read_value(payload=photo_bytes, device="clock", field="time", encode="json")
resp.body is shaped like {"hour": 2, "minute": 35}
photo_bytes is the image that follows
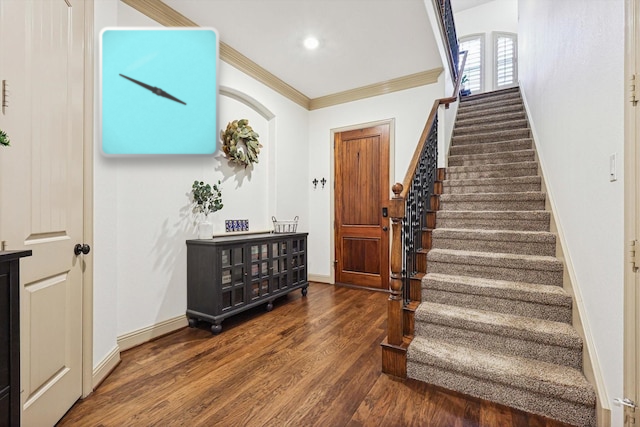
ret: {"hour": 3, "minute": 49}
